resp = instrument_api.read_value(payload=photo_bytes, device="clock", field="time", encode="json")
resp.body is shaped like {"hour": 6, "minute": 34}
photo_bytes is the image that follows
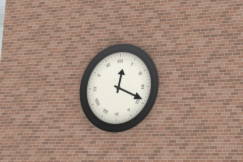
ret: {"hour": 12, "minute": 19}
